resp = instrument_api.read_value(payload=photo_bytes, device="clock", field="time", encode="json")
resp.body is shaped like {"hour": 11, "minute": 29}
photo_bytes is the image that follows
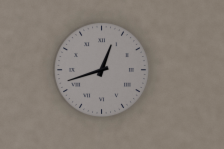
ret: {"hour": 12, "minute": 42}
